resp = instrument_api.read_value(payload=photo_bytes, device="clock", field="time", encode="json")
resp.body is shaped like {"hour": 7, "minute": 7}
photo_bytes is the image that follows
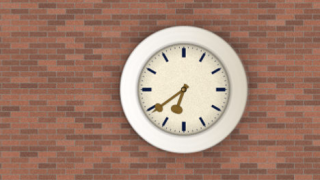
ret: {"hour": 6, "minute": 39}
